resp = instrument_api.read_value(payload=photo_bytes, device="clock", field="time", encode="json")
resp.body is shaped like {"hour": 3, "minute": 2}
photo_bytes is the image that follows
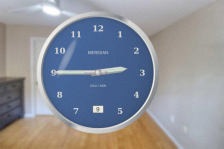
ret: {"hour": 2, "minute": 45}
